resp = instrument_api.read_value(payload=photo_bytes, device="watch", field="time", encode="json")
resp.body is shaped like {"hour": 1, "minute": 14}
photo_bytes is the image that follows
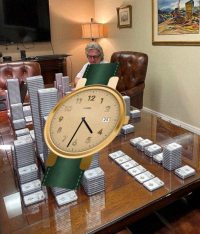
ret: {"hour": 4, "minute": 32}
